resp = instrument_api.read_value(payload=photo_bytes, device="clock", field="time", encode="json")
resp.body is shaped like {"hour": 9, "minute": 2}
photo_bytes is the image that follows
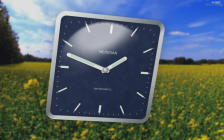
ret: {"hour": 1, "minute": 48}
